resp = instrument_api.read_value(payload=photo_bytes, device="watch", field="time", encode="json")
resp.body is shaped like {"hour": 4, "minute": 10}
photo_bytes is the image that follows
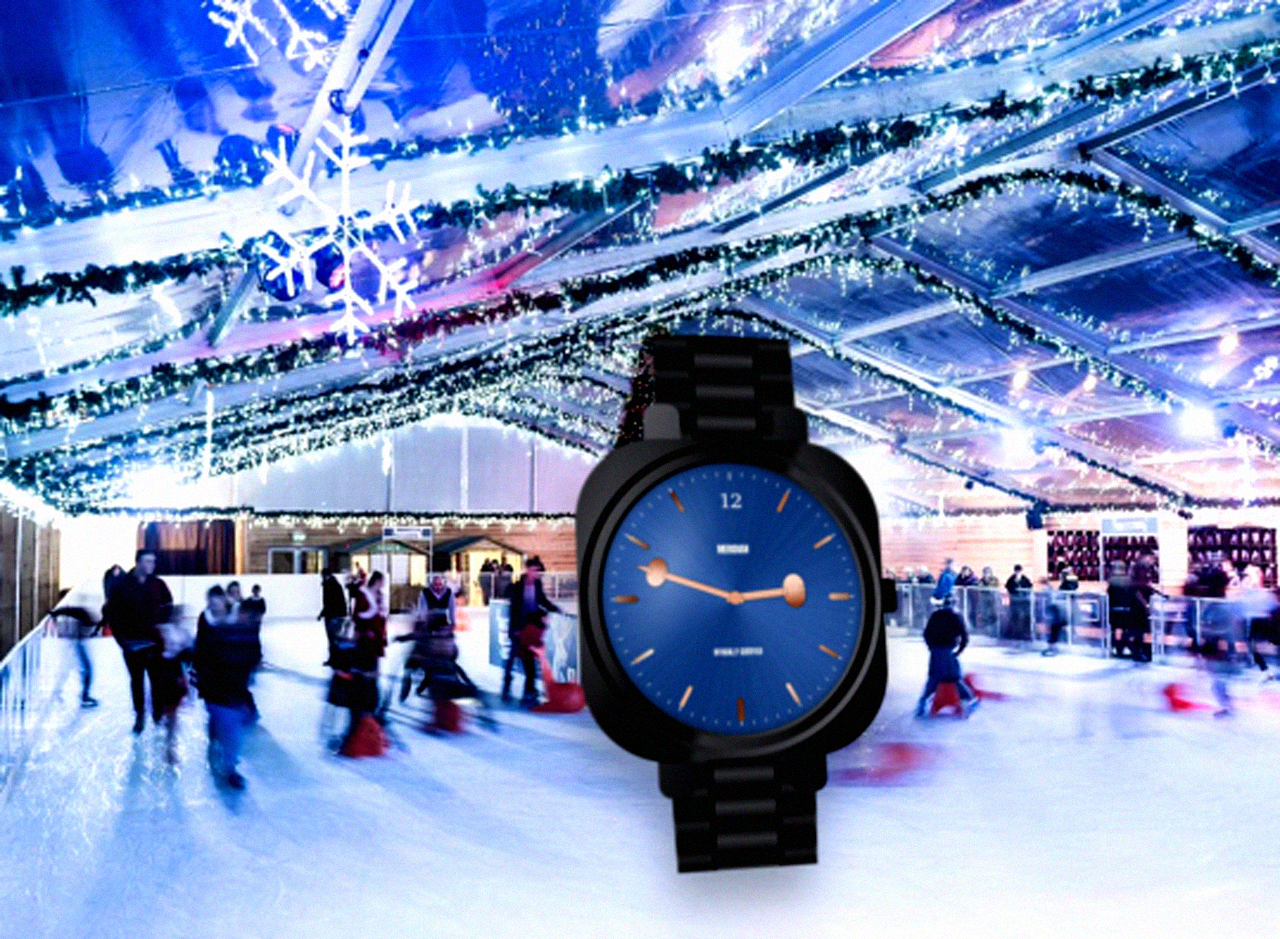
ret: {"hour": 2, "minute": 48}
